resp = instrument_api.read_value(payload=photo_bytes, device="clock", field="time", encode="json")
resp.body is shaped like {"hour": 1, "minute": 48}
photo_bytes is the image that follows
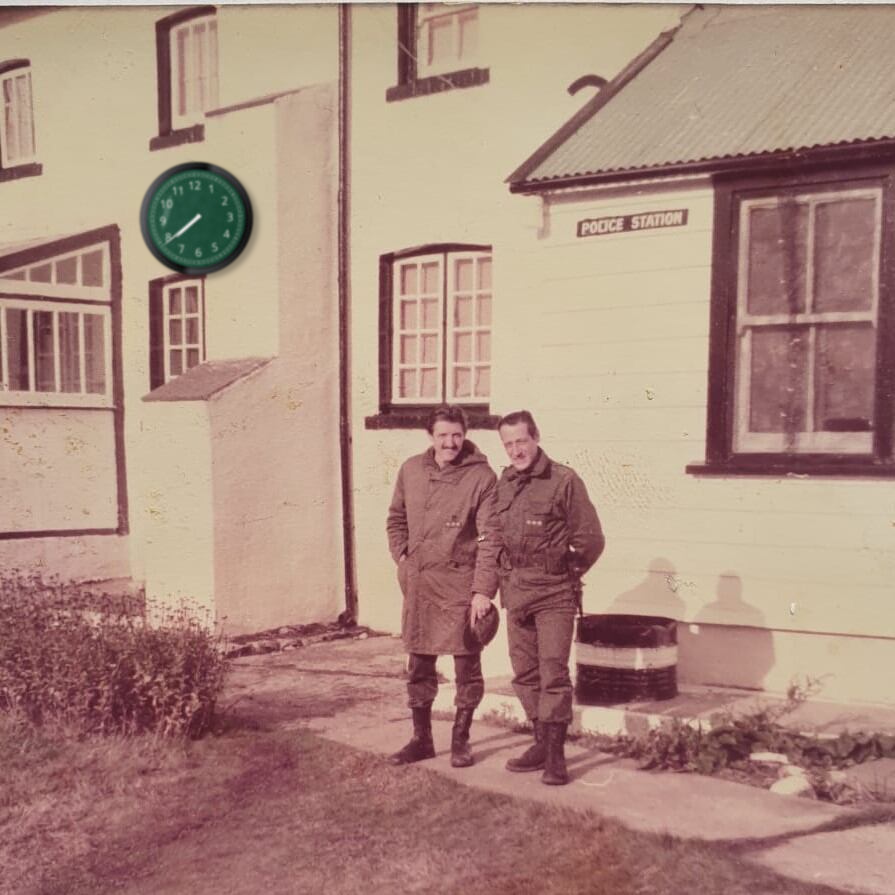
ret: {"hour": 7, "minute": 39}
